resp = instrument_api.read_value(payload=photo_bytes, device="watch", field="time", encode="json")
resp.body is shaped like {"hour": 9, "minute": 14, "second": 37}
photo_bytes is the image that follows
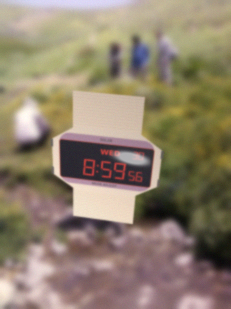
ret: {"hour": 8, "minute": 59, "second": 56}
